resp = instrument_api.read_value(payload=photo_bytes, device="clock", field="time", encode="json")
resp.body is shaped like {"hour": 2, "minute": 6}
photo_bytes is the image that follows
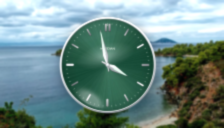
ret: {"hour": 3, "minute": 58}
